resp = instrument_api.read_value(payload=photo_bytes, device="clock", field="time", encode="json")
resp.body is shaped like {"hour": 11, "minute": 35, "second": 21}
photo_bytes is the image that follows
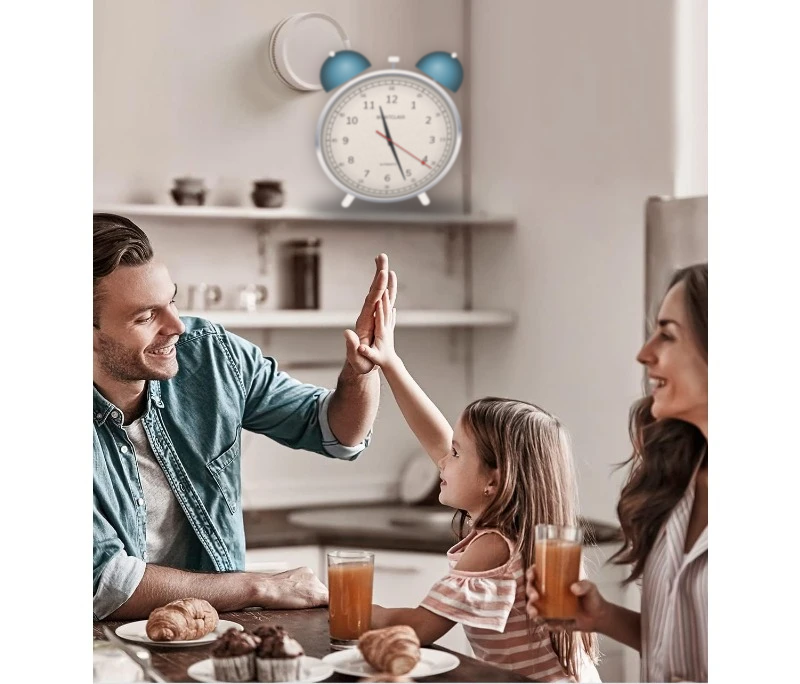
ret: {"hour": 11, "minute": 26, "second": 21}
